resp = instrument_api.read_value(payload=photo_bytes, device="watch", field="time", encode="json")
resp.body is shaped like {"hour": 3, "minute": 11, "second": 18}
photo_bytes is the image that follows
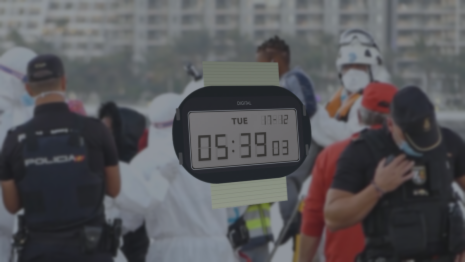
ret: {"hour": 5, "minute": 39, "second": 3}
